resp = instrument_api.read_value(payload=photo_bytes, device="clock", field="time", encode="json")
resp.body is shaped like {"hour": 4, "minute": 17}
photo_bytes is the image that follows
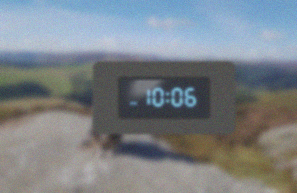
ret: {"hour": 10, "minute": 6}
